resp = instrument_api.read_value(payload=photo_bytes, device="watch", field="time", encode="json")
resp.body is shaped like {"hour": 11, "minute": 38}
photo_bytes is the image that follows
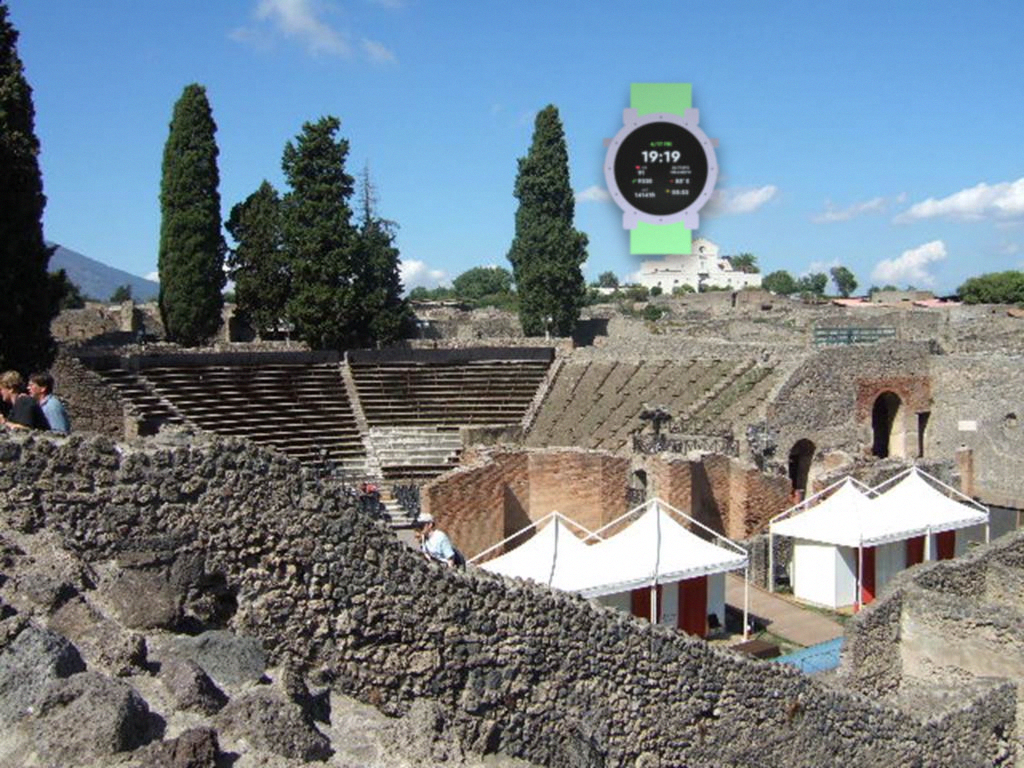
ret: {"hour": 19, "minute": 19}
